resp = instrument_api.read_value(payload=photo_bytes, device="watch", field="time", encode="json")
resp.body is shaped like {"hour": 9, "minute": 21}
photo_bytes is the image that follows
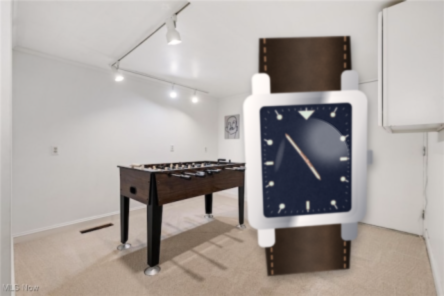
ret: {"hour": 4, "minute": 54}
